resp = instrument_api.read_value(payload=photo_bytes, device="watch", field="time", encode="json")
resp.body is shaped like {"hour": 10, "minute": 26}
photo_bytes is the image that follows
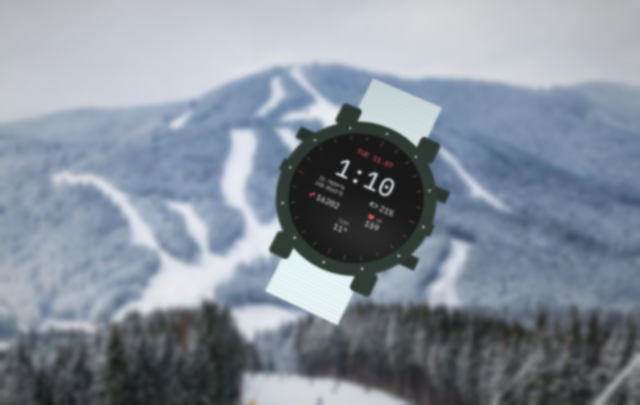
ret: {"hour": 1, "minute": 10}
